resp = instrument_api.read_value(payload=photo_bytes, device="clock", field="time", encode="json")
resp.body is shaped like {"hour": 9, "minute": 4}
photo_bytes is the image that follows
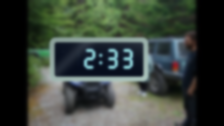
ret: {"hour": 2, "minute": 33}
